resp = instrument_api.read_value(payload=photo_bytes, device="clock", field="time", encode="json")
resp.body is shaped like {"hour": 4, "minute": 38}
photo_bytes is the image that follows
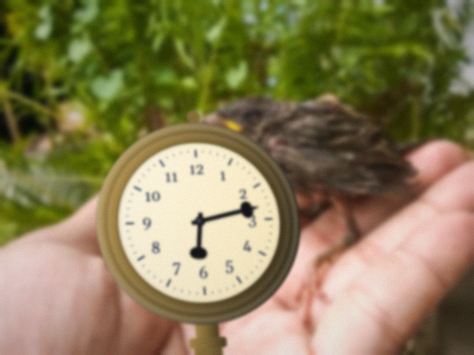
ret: {"hour": 6, "minute": 13}
